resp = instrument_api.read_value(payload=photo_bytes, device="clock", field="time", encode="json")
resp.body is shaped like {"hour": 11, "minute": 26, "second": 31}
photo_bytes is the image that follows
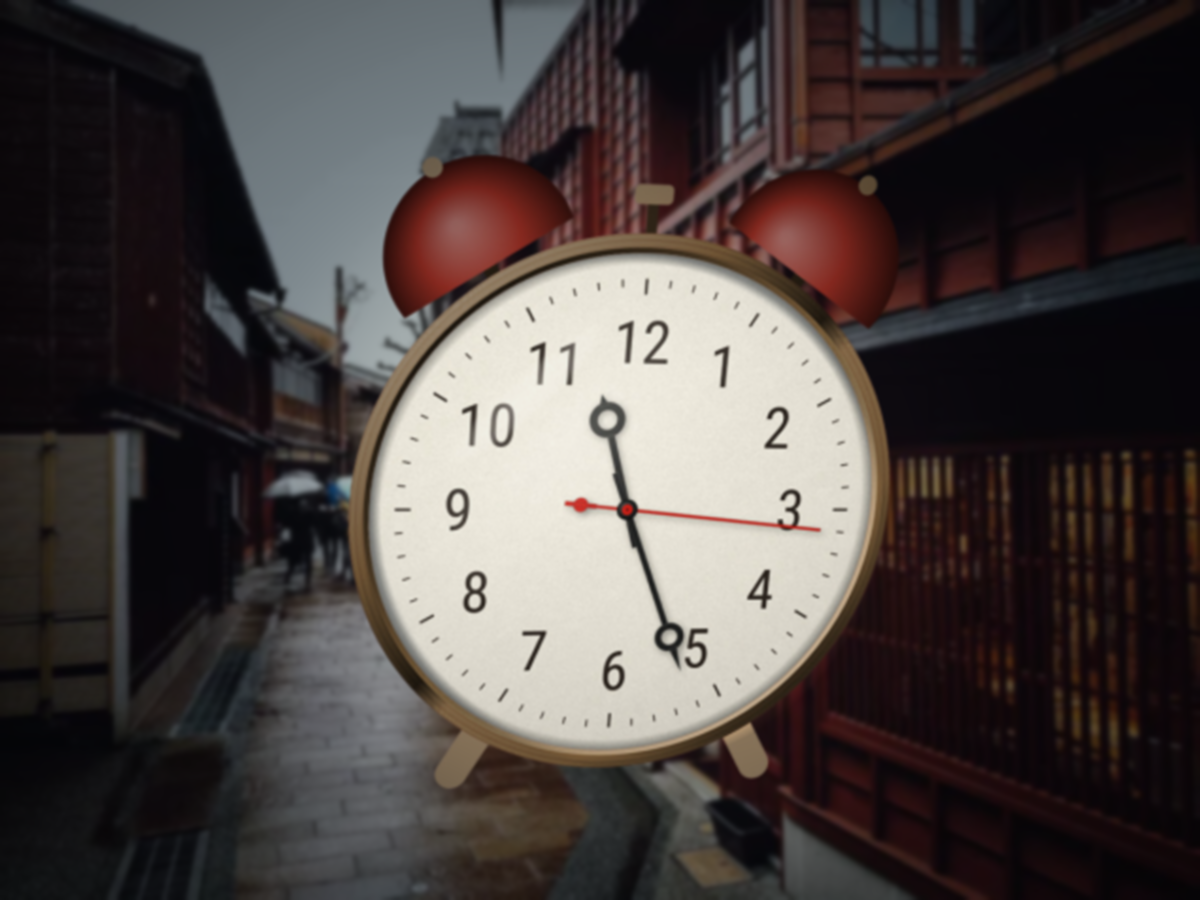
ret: {"hour": 11, "minute": 26, "second": 16}
